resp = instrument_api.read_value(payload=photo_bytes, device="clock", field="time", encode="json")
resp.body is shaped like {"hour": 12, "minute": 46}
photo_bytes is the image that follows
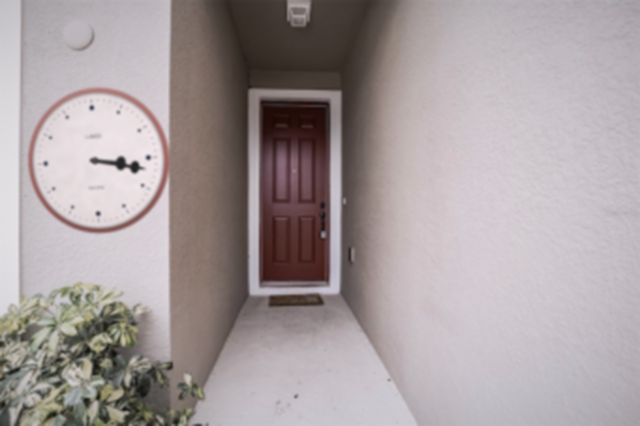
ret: {"hour": 3, "minute": 17}
